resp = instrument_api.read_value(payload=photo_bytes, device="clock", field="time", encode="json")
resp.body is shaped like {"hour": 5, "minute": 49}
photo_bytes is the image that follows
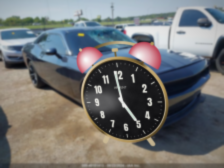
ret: {"hour": 4, "minute": 59}
